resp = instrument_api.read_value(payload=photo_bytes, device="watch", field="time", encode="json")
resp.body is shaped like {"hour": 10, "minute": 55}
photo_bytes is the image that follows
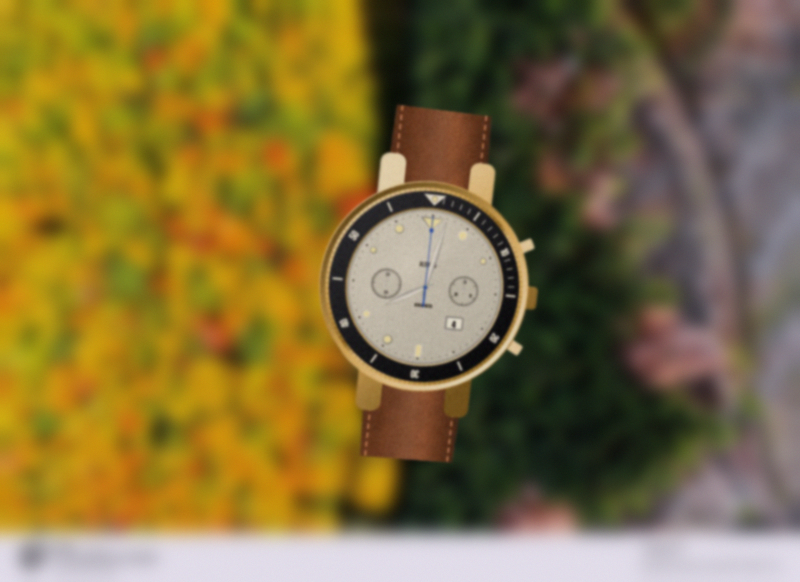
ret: {"hour": 8, "minute": 2}
